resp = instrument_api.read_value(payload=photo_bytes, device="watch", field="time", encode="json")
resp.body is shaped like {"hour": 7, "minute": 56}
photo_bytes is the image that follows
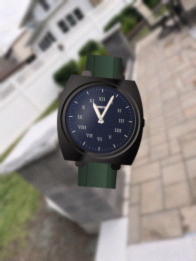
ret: {"hour": 11, "minute": 4}
